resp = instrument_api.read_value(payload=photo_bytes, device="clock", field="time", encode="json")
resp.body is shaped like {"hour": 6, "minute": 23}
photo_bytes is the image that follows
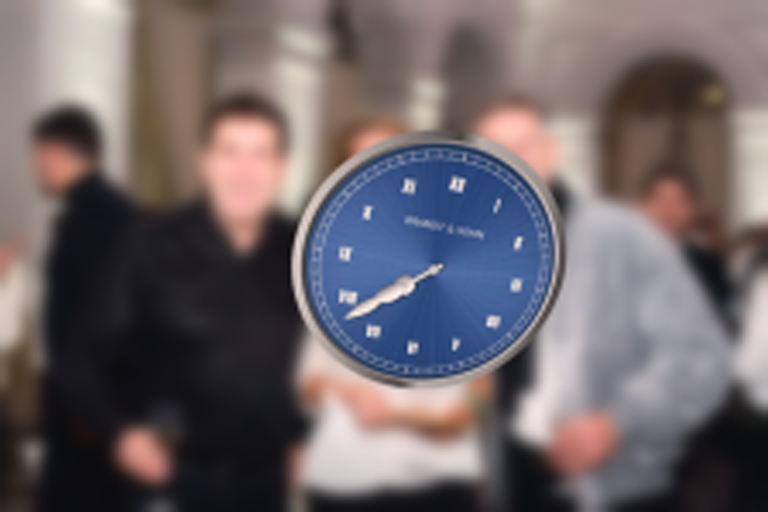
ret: {"hour": 7, "minute": 38}
